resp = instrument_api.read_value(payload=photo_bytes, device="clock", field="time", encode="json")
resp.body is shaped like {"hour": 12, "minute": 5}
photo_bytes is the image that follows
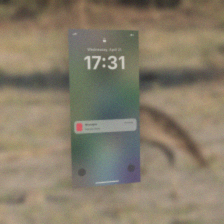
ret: {"hour": 17, "minute": 31}
